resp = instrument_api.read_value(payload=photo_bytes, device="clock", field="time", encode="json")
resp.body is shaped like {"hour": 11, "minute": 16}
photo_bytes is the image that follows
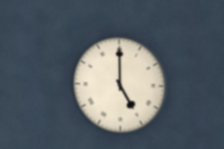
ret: {"hour": 5, "minute": 0}
